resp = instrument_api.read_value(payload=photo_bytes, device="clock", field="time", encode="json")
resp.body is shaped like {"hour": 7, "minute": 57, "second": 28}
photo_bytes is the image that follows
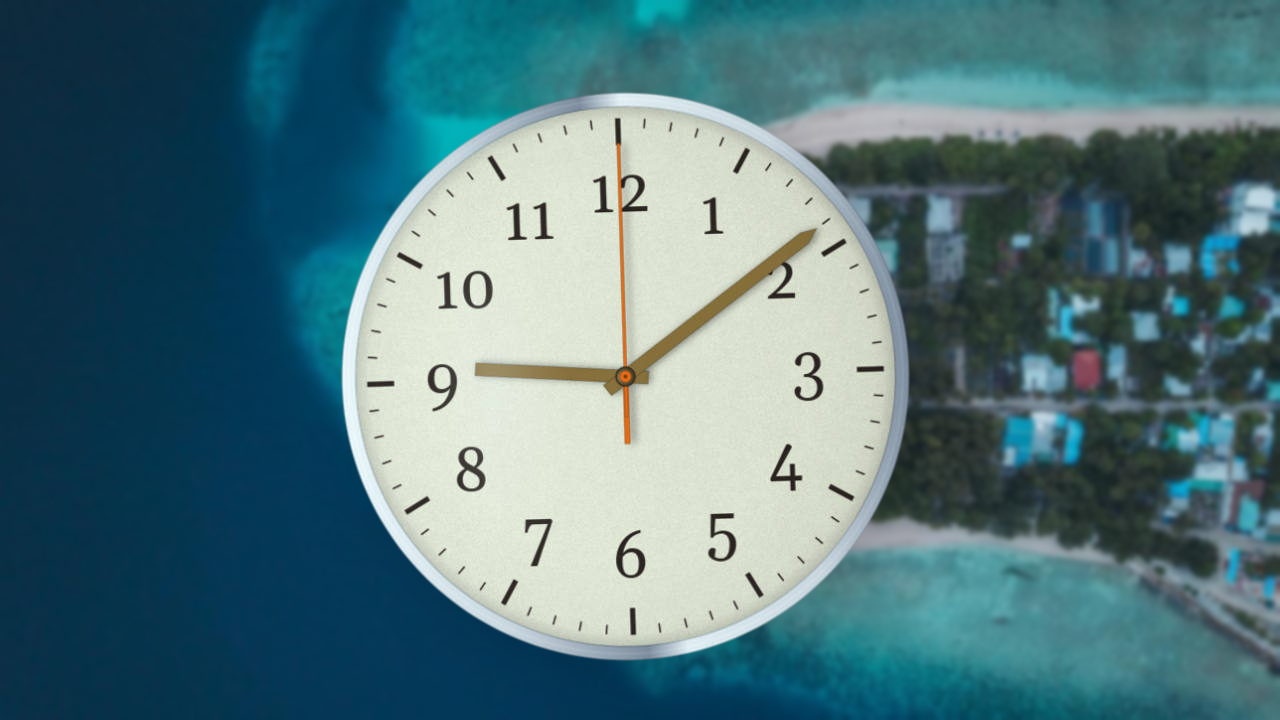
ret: {"hour": 9, "minute": 9, "second": 0}
